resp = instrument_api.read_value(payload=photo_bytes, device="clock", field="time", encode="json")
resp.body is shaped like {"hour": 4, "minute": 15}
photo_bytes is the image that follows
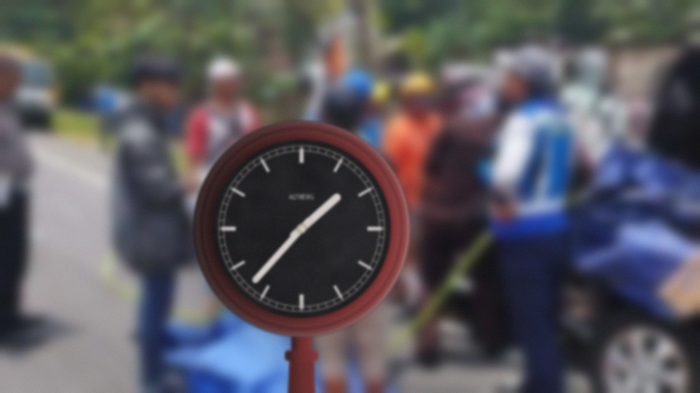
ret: {"hour": 1, "minute": 37}
